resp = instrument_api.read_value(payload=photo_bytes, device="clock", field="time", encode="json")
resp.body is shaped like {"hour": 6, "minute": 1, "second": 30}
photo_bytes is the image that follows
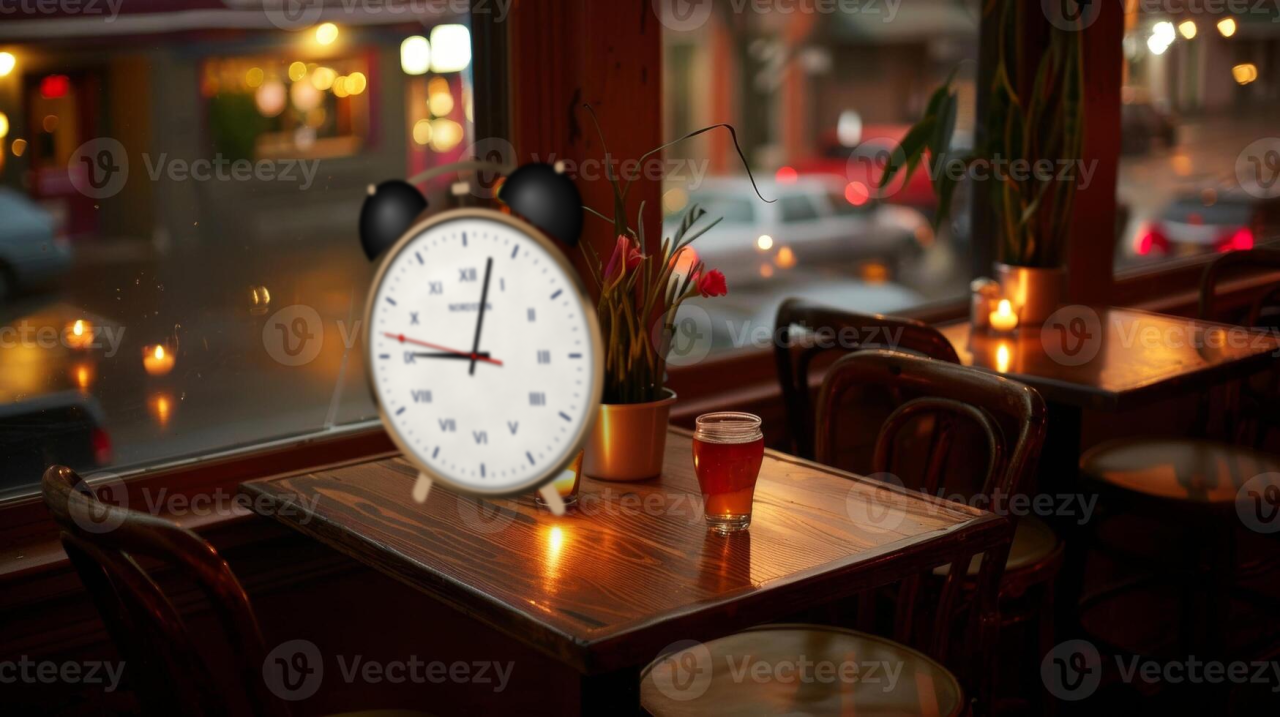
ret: {"hour": 9, "minute": 2, "second": 47}
